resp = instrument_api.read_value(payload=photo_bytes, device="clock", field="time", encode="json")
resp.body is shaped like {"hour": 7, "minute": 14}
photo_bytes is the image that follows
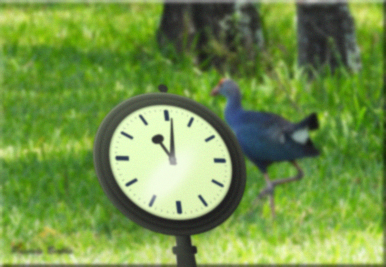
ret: {"hour": 11, "minute": 1}
